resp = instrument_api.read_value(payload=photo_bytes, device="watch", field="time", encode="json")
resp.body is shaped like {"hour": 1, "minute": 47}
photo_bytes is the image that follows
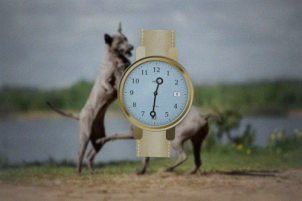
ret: {"hour": 12, "minute": 31}
